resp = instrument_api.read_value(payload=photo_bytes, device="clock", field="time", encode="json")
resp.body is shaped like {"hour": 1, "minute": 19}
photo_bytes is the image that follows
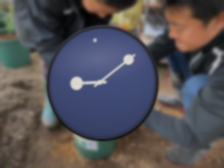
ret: {"hour": 9, "minute": 10}
